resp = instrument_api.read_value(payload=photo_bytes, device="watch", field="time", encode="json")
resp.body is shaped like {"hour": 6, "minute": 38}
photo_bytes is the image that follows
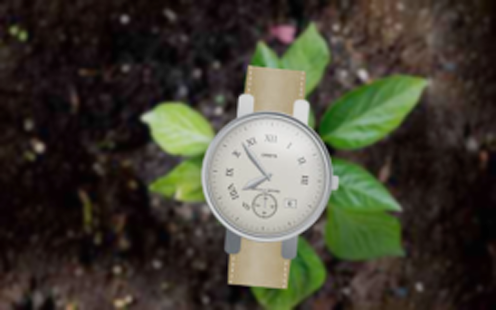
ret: {"hour": 7, "minute": 53}
